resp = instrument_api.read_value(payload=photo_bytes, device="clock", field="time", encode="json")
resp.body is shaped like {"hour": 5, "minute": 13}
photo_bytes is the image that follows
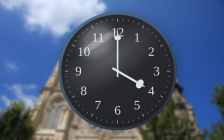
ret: {"hour": 4, "minute": 0}
